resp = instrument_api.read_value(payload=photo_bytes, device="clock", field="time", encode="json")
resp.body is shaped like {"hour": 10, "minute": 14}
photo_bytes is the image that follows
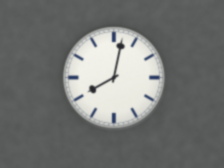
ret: {"hour": 8, "minute": 2}
